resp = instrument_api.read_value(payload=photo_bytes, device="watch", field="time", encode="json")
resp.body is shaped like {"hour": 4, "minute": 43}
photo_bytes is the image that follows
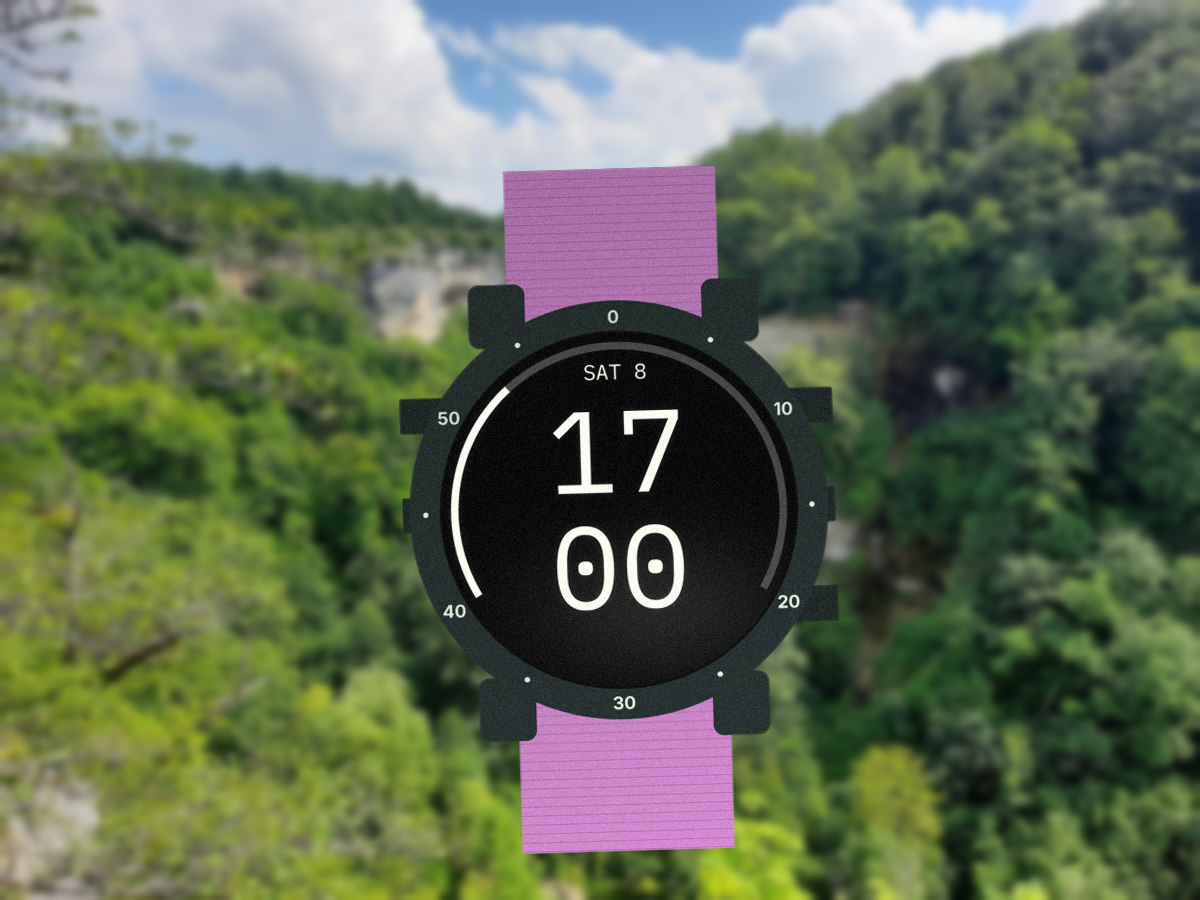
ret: {"hour": 17, "minute": 0}
